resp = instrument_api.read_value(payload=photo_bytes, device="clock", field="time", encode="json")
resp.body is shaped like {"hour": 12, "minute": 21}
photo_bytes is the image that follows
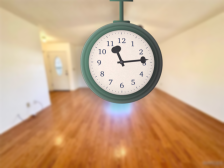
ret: {"hour": 11, "minute": 14}
